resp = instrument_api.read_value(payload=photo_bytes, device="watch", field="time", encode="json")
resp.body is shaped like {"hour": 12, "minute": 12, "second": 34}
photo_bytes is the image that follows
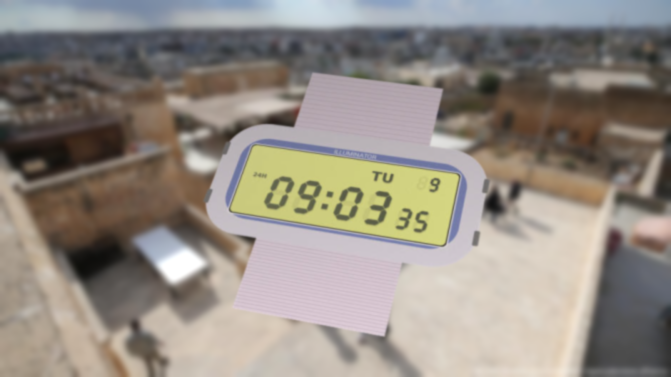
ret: {"hour": 9, "minute": 3, "second": 35}
